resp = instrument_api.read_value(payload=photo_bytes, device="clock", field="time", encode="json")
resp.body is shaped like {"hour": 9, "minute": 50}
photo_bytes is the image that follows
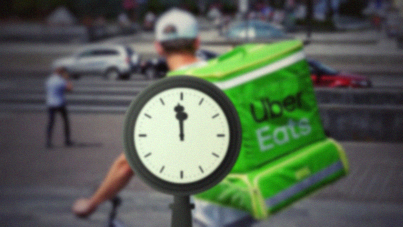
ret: {"hour": 11, "minute": 59}
